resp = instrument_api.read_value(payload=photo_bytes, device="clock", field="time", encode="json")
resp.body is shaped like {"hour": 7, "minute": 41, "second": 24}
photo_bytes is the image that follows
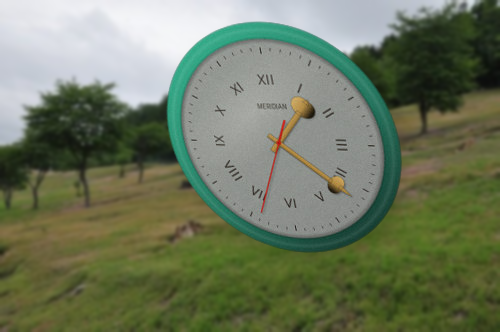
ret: {"hour": 1, "minute": 21, "second": 34}
